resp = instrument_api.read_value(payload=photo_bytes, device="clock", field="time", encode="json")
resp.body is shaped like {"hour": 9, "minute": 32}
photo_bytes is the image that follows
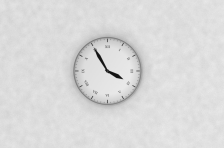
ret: {"hour": 3, "minute": 55}
